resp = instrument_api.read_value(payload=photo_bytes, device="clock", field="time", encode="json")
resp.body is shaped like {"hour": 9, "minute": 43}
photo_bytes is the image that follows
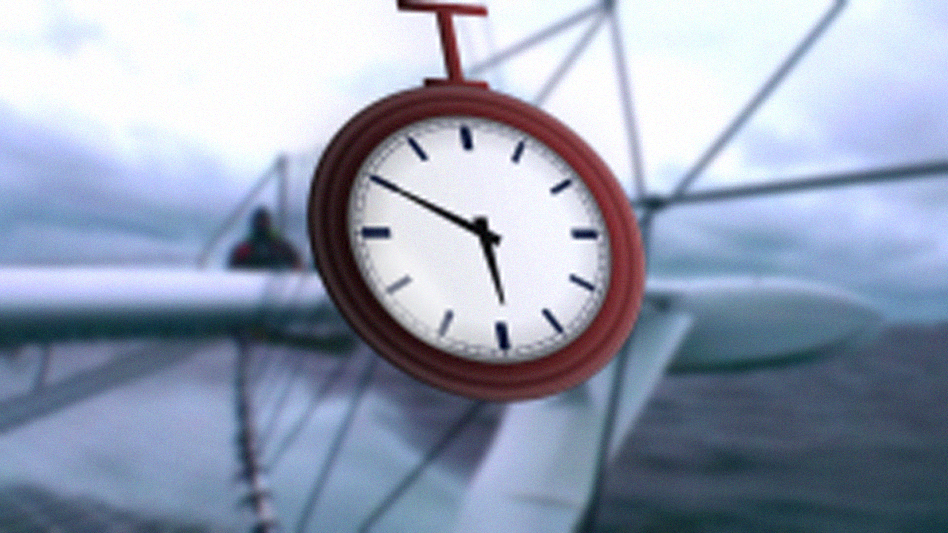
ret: {"hour": 5, "minute": 50}
